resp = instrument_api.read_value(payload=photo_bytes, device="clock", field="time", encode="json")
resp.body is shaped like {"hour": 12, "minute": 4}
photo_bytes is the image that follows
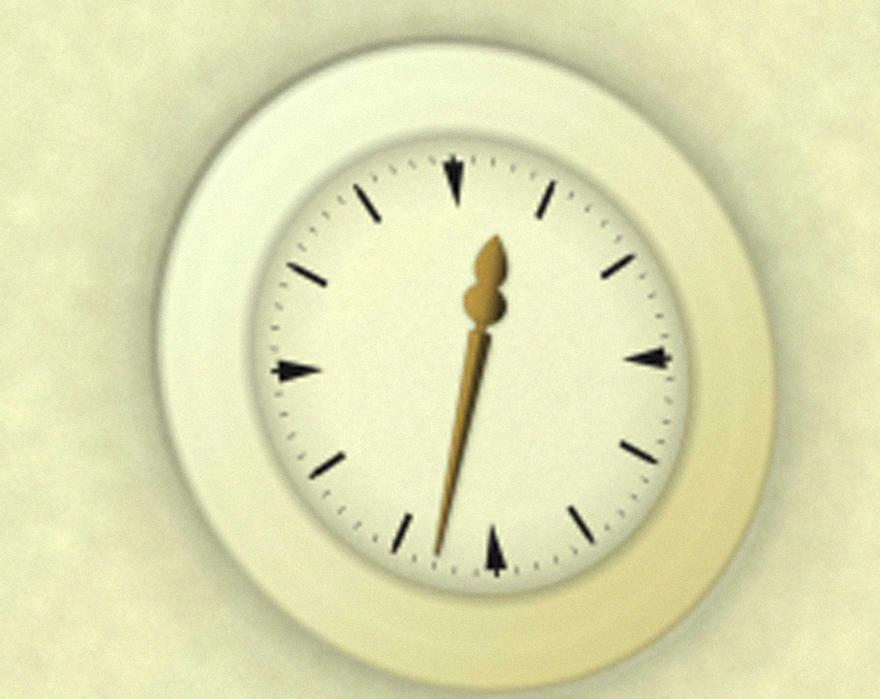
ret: {"hour": 12, "minute": 33}
